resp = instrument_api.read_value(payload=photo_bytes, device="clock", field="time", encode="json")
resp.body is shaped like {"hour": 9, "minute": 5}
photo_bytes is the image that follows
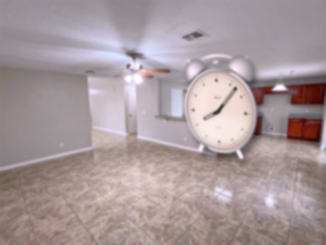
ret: {"hour": 8, "minute": 7}
